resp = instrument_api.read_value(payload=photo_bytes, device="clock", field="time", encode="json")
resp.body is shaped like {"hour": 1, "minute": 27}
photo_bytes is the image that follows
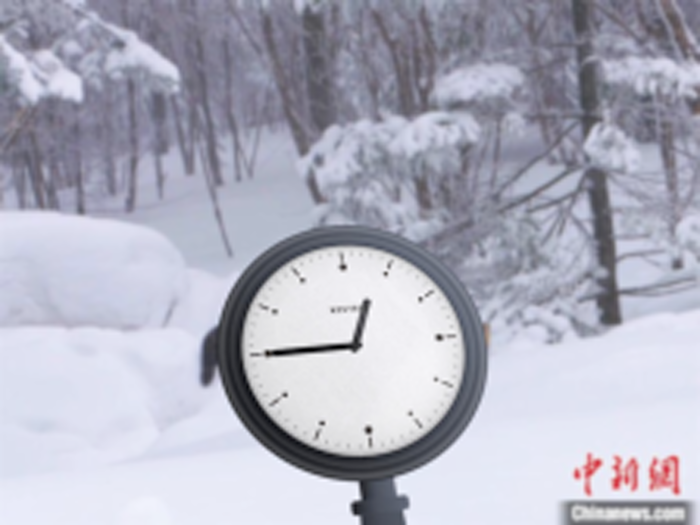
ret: {"hour": 12, "minute": 45}
